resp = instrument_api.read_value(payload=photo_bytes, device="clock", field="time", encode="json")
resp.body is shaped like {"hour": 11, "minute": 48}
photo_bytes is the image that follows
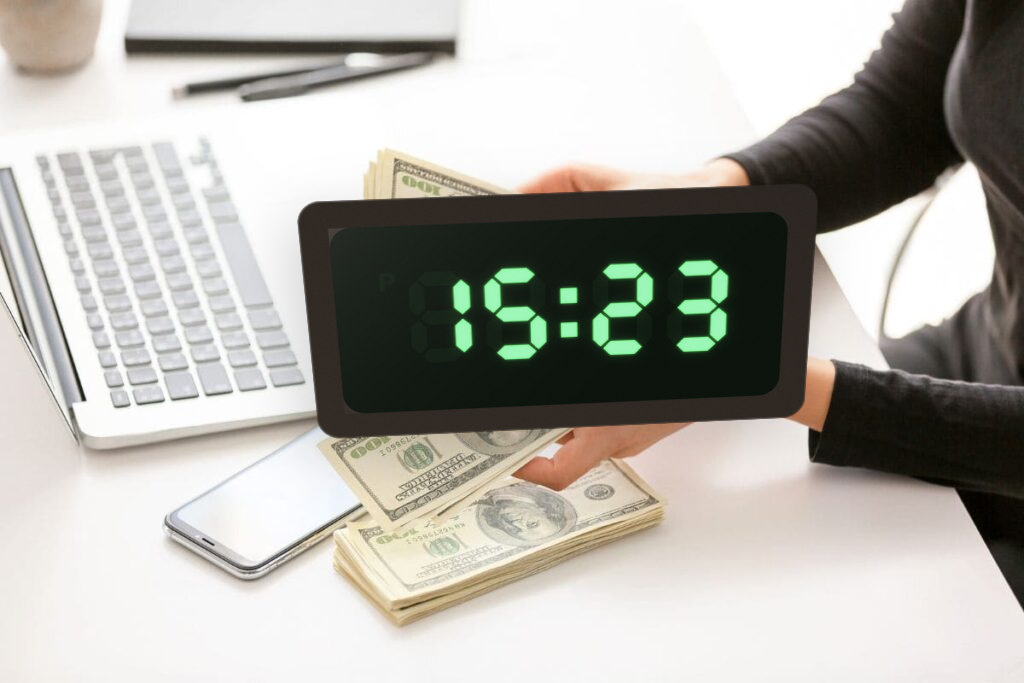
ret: {"hour": 15, "minute": 23}
